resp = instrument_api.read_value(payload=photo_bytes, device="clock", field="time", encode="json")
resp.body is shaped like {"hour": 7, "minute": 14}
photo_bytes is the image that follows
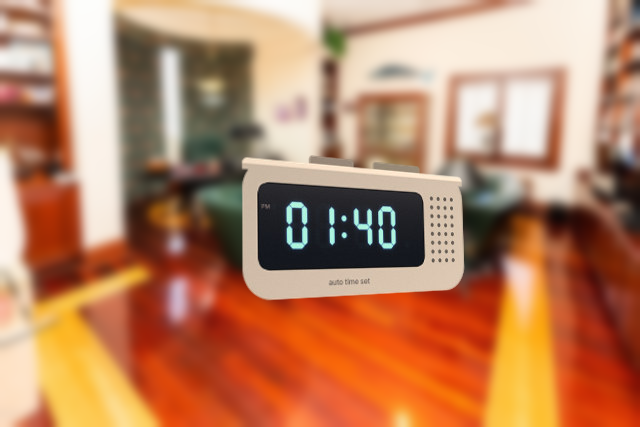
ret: {"hour": 1, "minute": 40}
